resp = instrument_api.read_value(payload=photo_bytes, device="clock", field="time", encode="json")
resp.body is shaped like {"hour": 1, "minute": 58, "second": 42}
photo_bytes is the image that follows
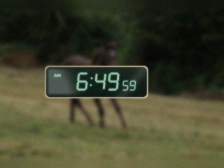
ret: {"hour": 6, "minute": 49, "second": 59}
